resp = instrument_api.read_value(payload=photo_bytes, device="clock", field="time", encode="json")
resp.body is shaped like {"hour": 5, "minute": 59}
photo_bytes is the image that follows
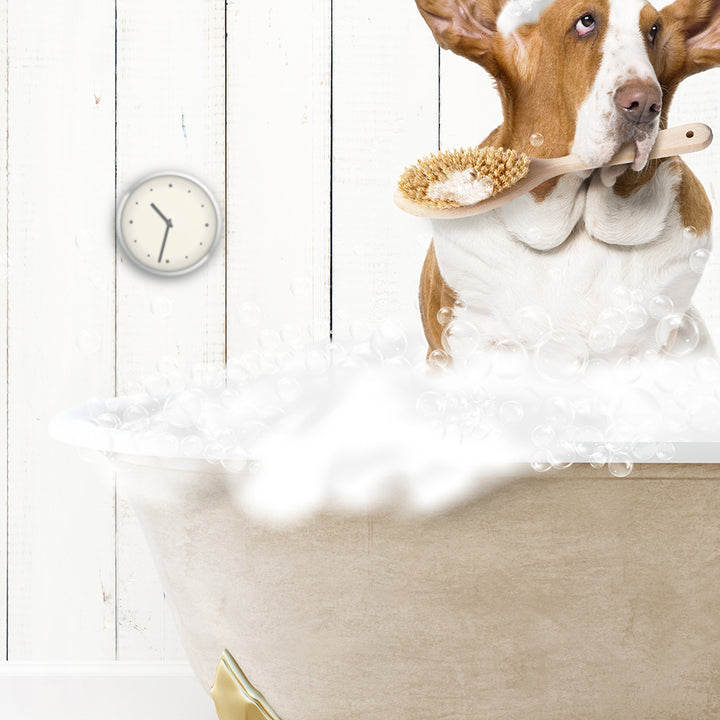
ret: {"hour": 10, "minute": 32}
